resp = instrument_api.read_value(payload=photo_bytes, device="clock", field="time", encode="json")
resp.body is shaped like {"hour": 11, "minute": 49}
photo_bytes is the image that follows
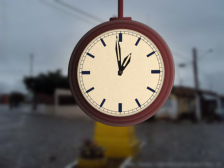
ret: {"hour": 12, "minute": 59}
